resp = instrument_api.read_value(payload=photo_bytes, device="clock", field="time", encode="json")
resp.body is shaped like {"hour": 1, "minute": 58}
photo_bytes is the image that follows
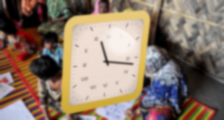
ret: {"hour": 11, "minute": 17}
